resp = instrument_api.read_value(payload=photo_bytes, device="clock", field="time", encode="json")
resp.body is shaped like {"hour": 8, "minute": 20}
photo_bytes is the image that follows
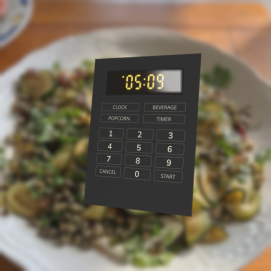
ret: {"hour": 5, "minute": 9}
